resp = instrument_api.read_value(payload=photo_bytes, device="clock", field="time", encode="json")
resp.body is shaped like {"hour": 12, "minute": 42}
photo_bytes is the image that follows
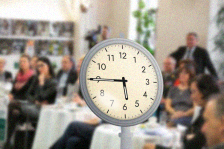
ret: {"hour": 5, "minute": 45}
